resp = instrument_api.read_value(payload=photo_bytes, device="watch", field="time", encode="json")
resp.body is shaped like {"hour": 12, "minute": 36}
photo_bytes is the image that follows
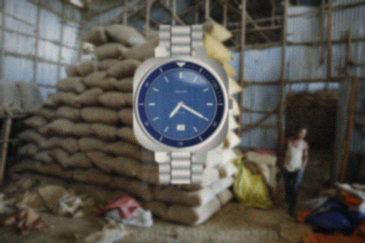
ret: {"hour": 7, "minute": 20}
